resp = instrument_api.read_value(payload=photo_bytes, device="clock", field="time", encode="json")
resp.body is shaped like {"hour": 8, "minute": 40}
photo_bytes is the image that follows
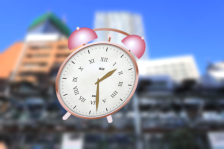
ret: {"hour": 1, "minute": 28}
